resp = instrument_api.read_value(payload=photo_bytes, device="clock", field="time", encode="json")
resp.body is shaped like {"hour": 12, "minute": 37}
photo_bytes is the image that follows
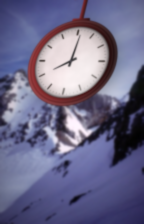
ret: {"hour": 8, "minute": 1}
